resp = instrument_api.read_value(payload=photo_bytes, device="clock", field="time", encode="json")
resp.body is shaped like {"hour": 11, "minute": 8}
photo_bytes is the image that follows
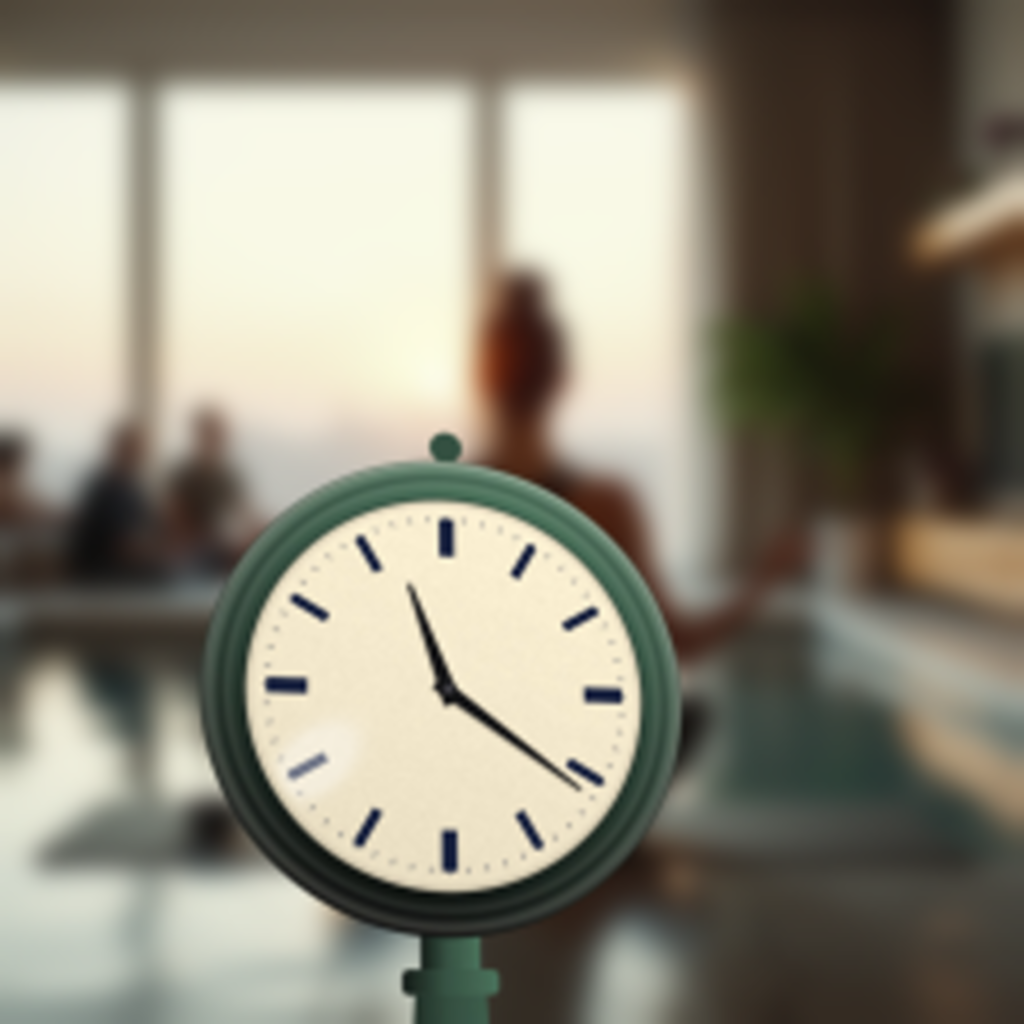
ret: {"hour": 11, "minute": 21}
